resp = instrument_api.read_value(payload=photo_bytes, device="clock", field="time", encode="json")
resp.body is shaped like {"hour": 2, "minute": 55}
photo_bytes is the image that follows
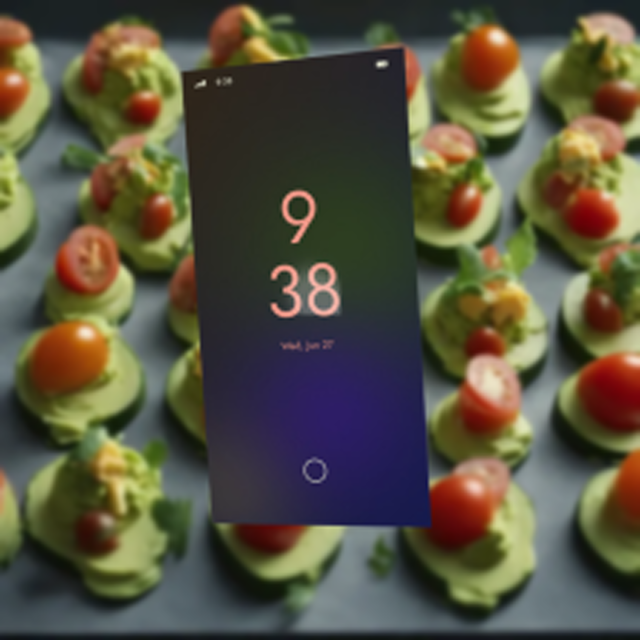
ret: {"hour": 9, "minute": 38}
